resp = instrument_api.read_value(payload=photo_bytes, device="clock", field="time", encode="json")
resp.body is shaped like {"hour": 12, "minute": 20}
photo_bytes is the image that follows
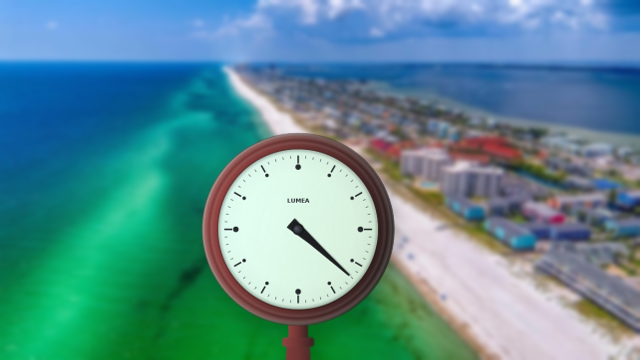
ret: {"hour": 4, "minute": 22}
